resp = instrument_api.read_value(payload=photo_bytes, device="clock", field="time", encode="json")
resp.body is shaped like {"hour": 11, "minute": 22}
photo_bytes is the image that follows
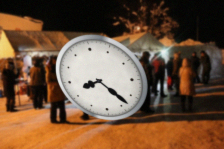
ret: {"hour": 8, "minute": 23}
